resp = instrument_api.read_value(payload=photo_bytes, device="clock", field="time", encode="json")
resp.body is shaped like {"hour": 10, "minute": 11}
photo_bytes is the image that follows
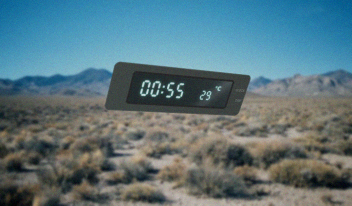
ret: {"hour": 0, "minute": 55}
